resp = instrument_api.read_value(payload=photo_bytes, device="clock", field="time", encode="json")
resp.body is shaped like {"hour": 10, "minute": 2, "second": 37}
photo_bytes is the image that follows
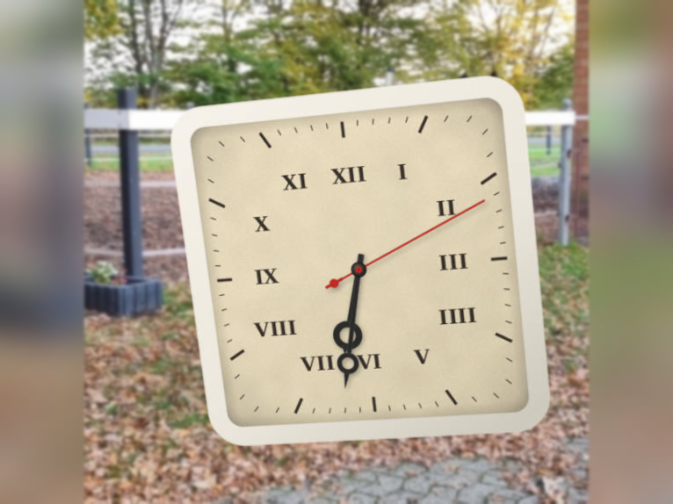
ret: {"hour": 6, "minute": 32, "second": 11}
